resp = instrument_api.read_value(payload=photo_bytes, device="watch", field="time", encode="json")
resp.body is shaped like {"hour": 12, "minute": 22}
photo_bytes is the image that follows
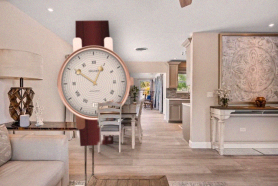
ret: {"hour": 12, "minute": 51}
